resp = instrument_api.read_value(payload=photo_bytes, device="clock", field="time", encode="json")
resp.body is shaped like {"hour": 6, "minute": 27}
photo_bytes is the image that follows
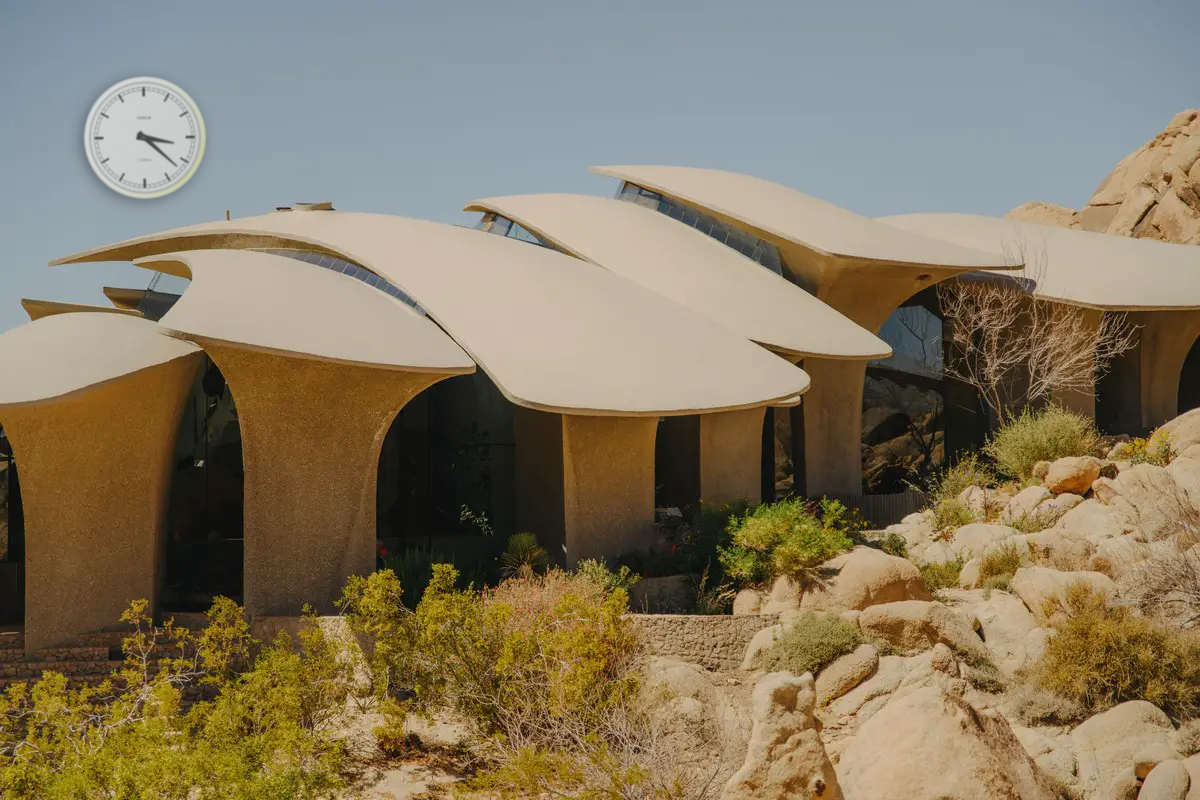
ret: {"hour": 3, "minute": 22}
